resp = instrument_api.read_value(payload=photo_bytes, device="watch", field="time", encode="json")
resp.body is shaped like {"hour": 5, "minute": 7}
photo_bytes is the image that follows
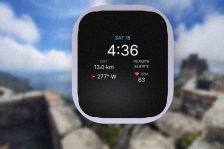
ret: {"hour": 4, "minute": 36}
